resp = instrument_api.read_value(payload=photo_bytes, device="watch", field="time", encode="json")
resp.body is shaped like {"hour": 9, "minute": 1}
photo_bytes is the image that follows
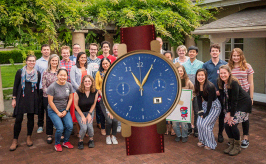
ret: {"hour": 11, "minute": 5}
